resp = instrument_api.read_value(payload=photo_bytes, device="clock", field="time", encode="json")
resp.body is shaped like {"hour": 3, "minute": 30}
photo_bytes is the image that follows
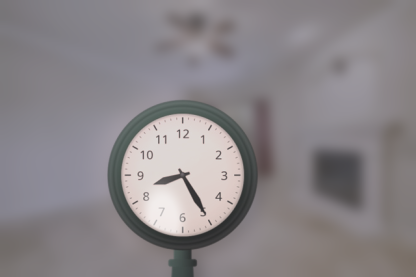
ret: {"hour": 8, "minute": 25}
